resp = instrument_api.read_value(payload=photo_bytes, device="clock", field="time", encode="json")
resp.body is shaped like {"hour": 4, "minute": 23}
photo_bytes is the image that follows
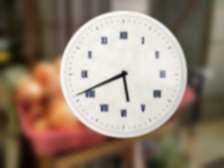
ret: {"hour": 5, "minute": 41}
